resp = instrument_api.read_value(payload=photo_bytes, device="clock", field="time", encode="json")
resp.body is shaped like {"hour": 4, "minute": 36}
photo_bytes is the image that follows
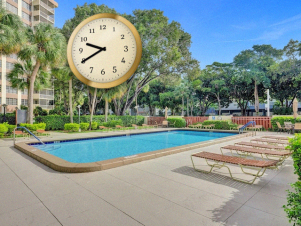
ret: {"hour": 9, "minute": 40}
